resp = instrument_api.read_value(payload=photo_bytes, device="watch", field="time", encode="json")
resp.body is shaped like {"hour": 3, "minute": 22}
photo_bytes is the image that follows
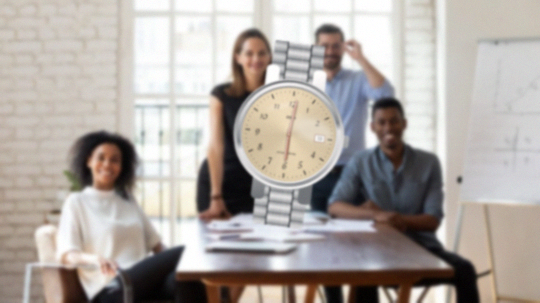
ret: {"hour": 6, "minute": 1}
